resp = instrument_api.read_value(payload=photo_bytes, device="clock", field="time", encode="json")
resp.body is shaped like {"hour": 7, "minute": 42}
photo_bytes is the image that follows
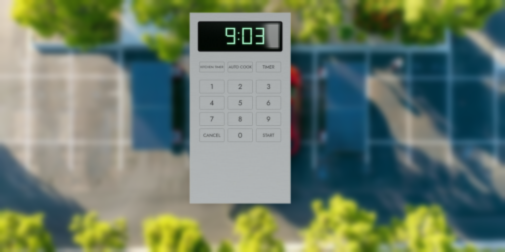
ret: {"hour": 9, "minute": 3}
